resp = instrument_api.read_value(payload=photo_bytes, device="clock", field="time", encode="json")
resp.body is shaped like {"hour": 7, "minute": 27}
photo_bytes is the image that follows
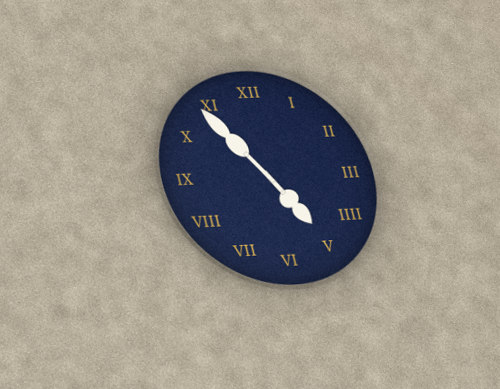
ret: {"hour": 4, "minute": 54}
